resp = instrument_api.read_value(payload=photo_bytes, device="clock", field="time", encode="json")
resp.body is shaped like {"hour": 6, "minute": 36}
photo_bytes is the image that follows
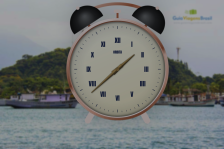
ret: {"hour": 1, "minute": 38}
